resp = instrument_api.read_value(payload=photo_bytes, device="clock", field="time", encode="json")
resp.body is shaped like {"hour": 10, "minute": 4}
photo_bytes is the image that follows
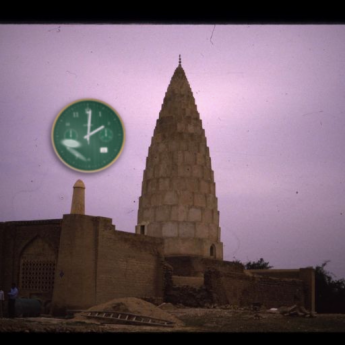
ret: {"hour": 2, "minute": 1}
